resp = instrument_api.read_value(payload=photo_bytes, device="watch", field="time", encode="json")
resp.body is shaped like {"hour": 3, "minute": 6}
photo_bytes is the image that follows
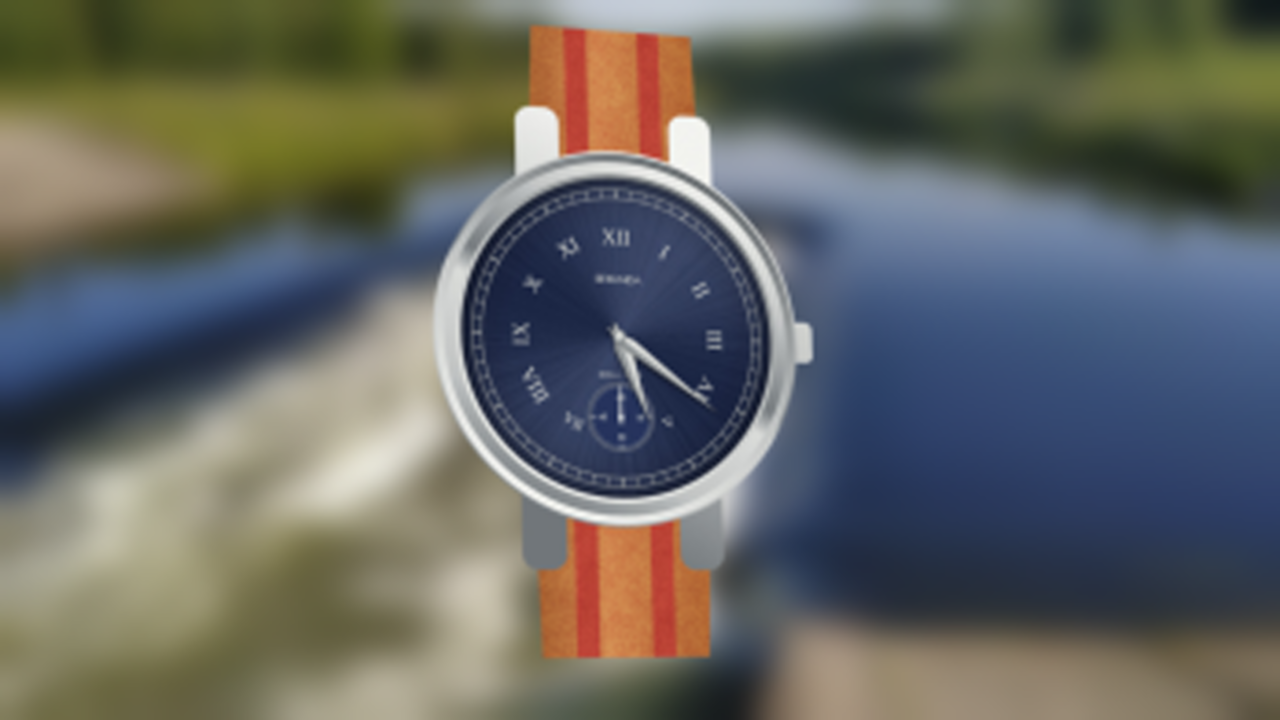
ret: {"hour": 5, "minute": 21}
